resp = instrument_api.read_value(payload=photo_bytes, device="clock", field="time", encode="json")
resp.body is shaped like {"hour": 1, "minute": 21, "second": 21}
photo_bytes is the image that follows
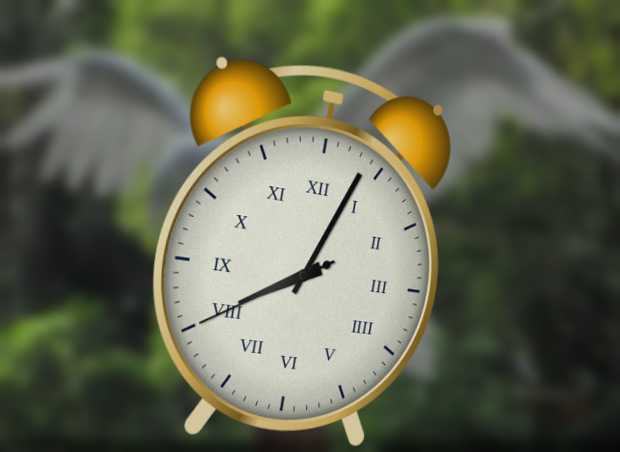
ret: {"hour": 8, "minute": 3, "second": 40}
